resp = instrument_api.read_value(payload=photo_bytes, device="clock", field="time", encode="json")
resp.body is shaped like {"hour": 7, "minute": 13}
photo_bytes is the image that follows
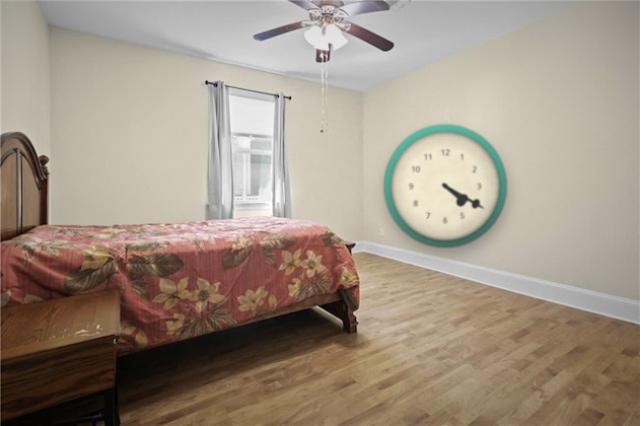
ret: {"hour": 4, "minute": 20}
